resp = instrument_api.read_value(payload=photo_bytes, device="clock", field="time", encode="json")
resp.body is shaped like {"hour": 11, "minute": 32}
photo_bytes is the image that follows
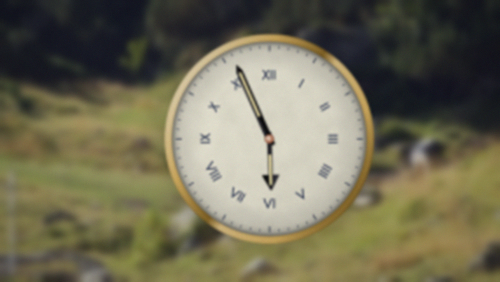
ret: {"hour": 5, "minute": 56}
